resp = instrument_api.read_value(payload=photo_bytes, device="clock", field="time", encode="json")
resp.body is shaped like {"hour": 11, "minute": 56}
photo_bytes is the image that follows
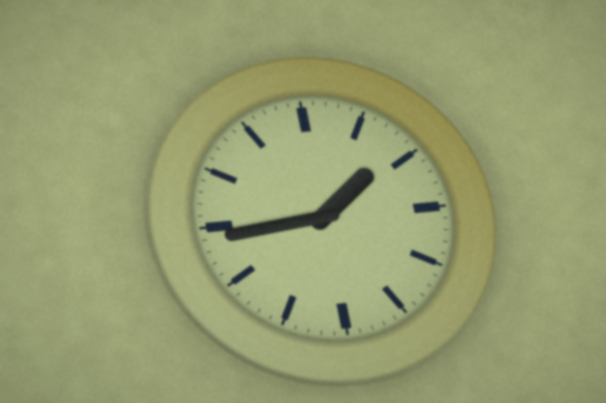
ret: {"hour": 1, "minute": 44}
